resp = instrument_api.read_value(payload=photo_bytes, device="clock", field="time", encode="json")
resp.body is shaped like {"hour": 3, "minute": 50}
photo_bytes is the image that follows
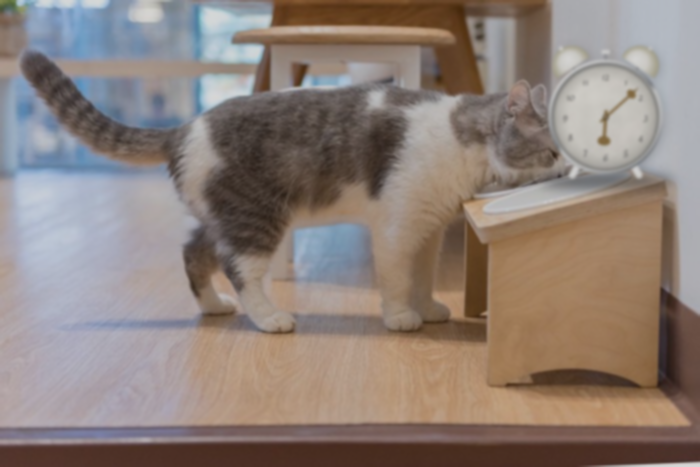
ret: {"hour": 6, "minute": 8}
